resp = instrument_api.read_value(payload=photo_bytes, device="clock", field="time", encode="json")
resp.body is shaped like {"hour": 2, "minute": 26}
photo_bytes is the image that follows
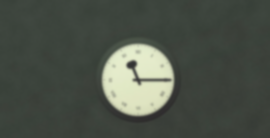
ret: {"hour": 11, "minute": 15}
